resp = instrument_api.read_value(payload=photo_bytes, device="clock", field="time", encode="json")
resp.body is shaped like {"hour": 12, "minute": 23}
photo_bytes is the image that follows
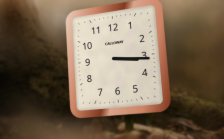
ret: {"hour": 3, "minute": 16}
